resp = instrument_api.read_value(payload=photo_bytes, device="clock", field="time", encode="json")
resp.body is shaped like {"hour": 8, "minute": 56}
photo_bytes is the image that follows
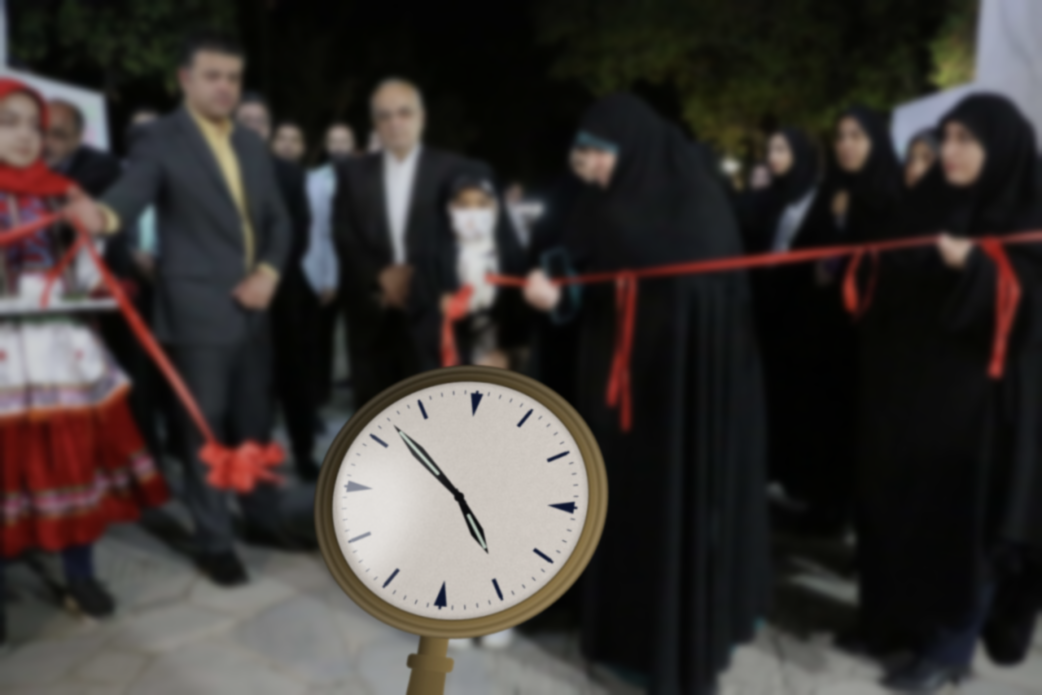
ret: {"hour": 4, "minute": 52}
